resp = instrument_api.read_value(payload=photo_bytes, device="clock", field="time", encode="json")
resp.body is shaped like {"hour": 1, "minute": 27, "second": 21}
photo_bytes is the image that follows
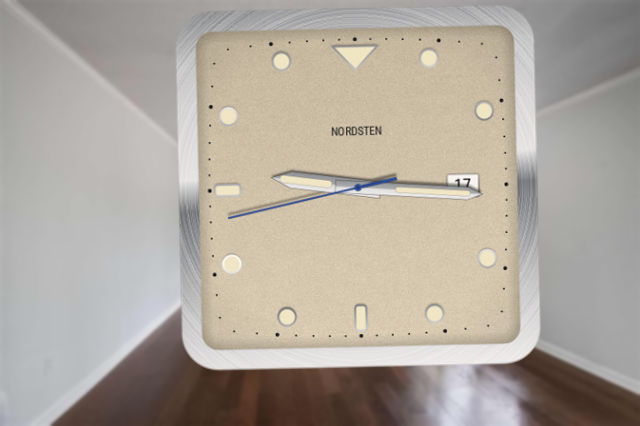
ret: {"hour": 9, "minute": 15, "second": 43}
